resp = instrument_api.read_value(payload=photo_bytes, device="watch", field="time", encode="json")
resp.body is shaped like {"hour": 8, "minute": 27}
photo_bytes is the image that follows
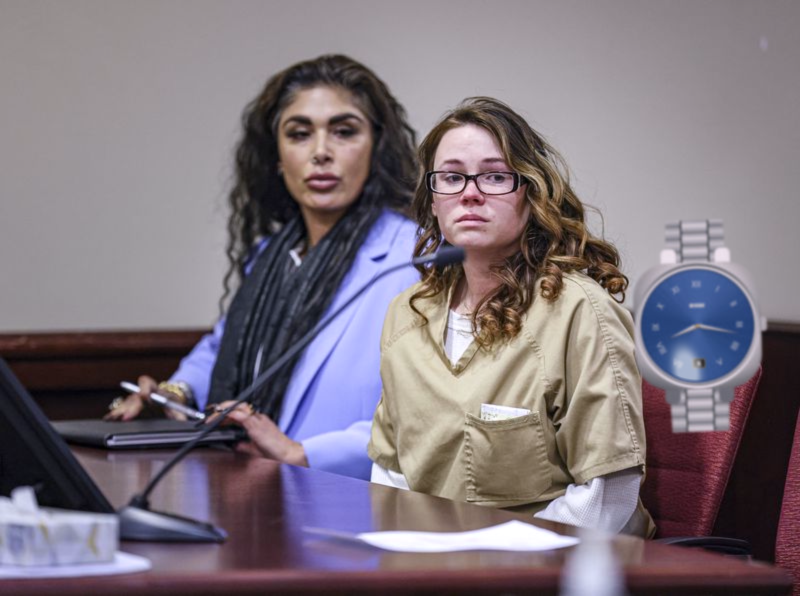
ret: {"hour": 8, "minute": 17}
